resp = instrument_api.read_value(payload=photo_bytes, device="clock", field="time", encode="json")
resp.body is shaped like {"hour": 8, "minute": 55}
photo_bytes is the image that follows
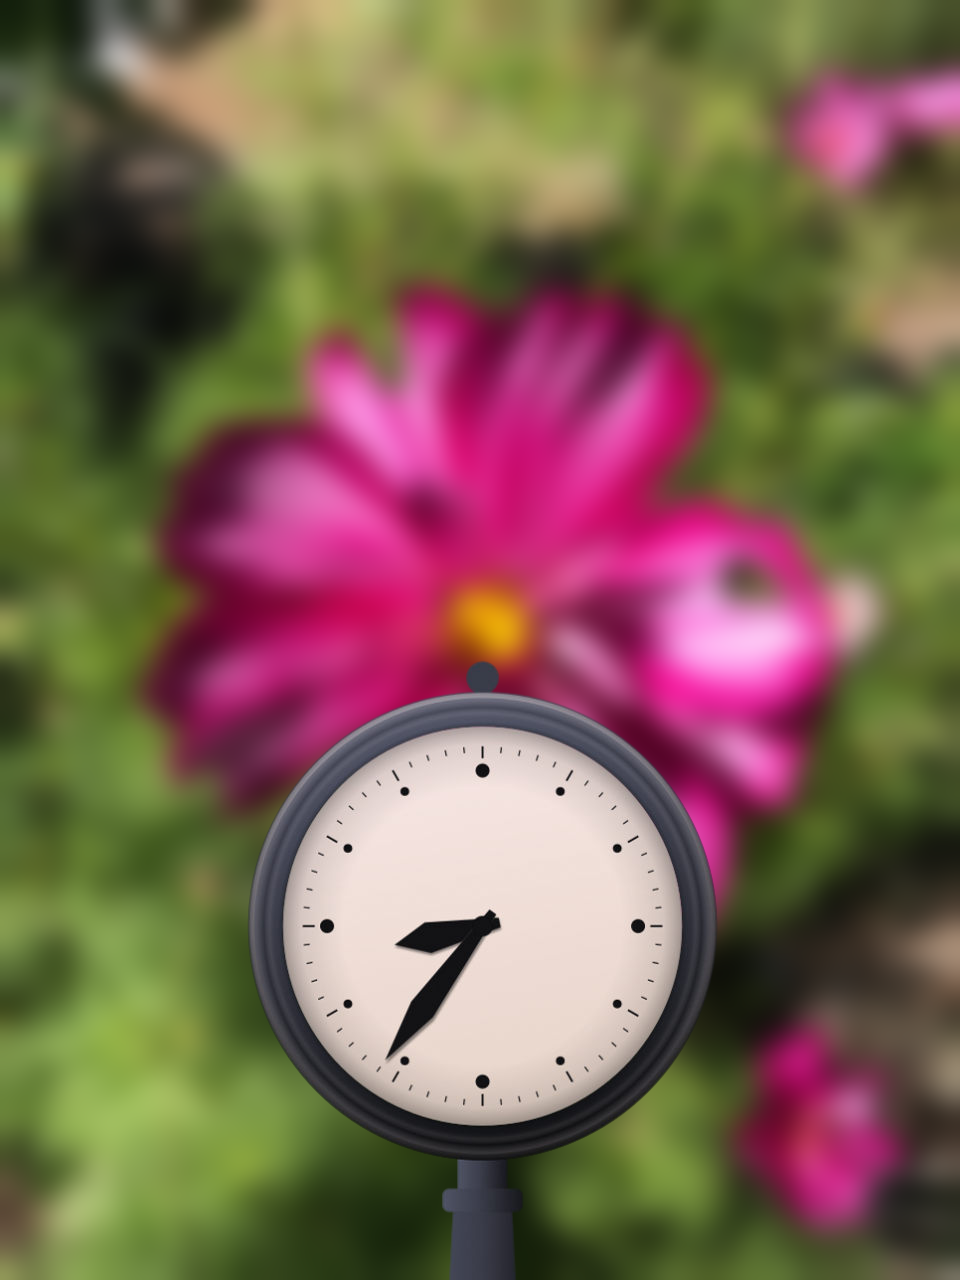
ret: {"hour": 8, "minute": 36}
